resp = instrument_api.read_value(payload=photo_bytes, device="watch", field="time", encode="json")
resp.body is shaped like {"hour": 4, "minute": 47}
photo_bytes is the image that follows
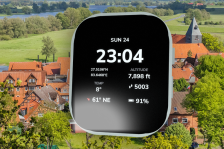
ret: {"hour": 23, "minute": 4}
